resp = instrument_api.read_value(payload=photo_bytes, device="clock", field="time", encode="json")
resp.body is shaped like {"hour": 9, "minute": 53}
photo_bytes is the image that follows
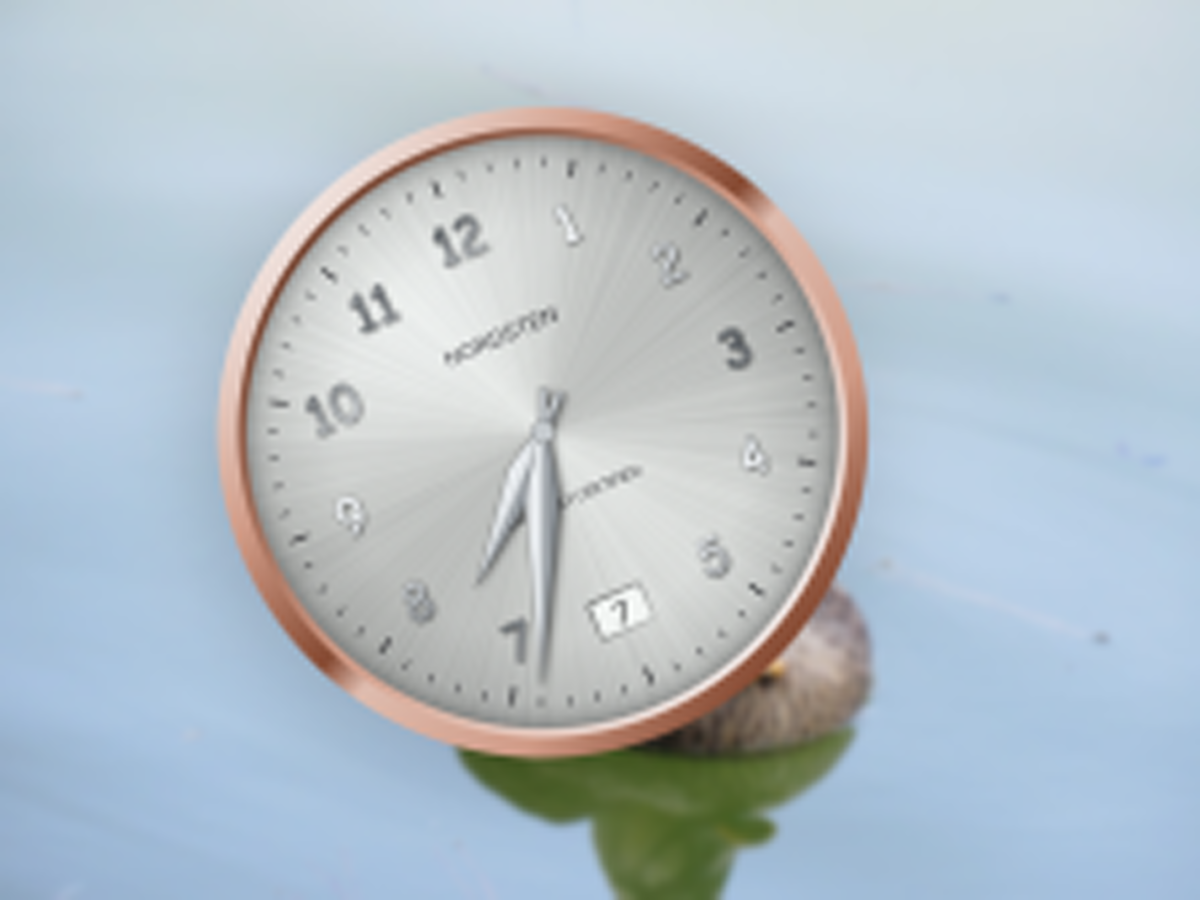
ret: {"hour": 7, "minute": 34}
